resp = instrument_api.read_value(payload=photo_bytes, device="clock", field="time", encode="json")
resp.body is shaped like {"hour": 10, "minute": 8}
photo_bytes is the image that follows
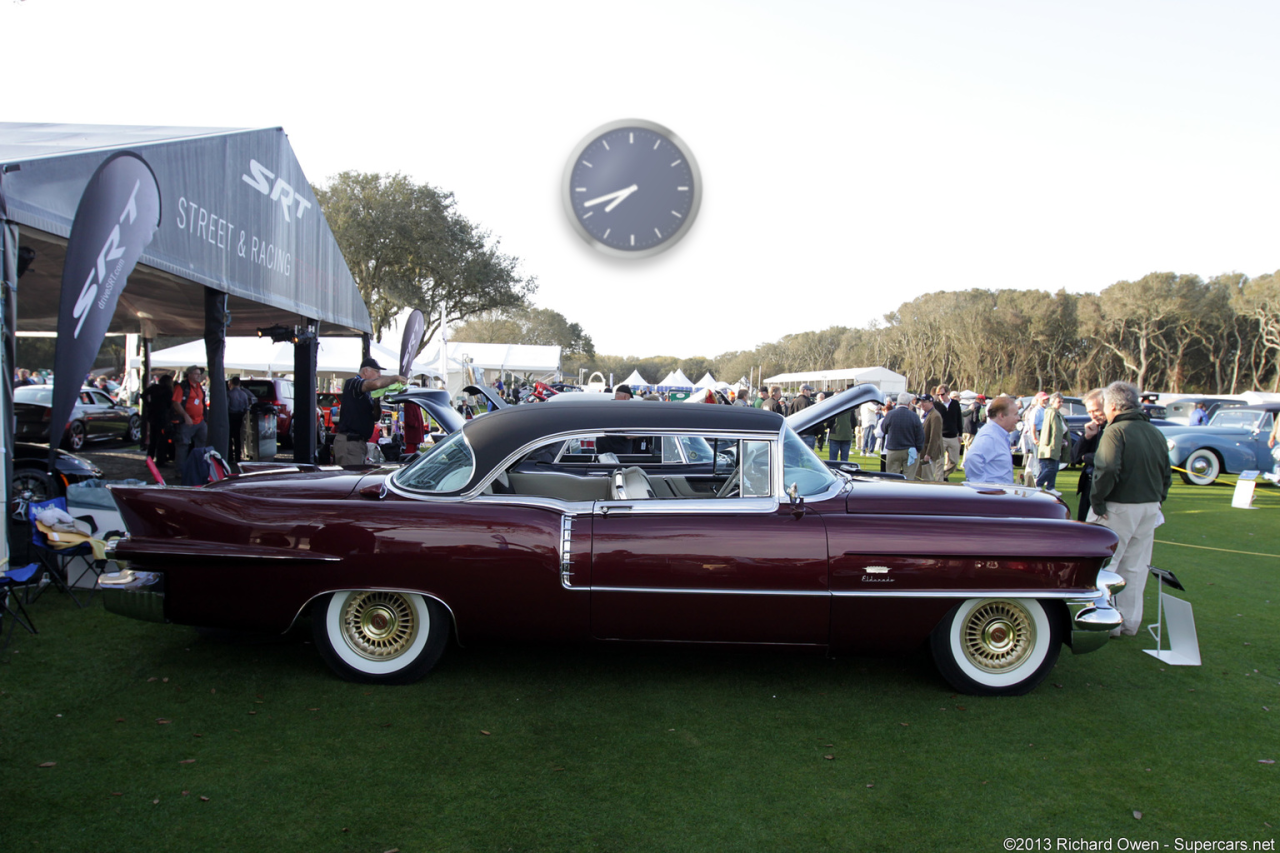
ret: {"hour": 7, "minute": 42}
